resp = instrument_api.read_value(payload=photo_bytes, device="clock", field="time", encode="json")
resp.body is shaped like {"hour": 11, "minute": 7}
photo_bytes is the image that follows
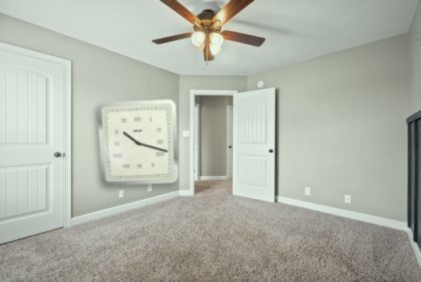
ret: {"hour": 10, "minute": 18}
